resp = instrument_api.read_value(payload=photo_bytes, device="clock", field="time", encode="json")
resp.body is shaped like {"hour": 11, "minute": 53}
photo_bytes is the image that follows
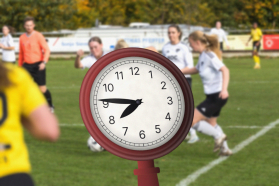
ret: {"hour": 7, "minute": 46}
